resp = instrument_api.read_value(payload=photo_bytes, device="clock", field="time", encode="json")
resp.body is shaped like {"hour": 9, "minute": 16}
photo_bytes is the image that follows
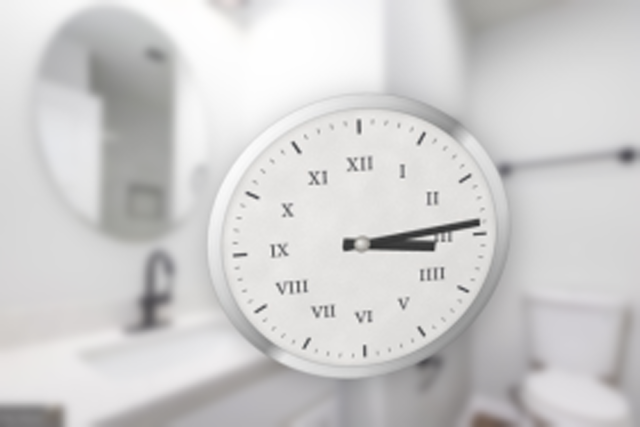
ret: {"hour": 3, "minute": 14}
